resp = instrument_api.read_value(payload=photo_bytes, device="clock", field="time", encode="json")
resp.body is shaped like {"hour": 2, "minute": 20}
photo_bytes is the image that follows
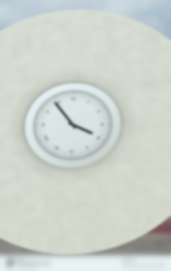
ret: {"hour": 3, "minute": 54}
